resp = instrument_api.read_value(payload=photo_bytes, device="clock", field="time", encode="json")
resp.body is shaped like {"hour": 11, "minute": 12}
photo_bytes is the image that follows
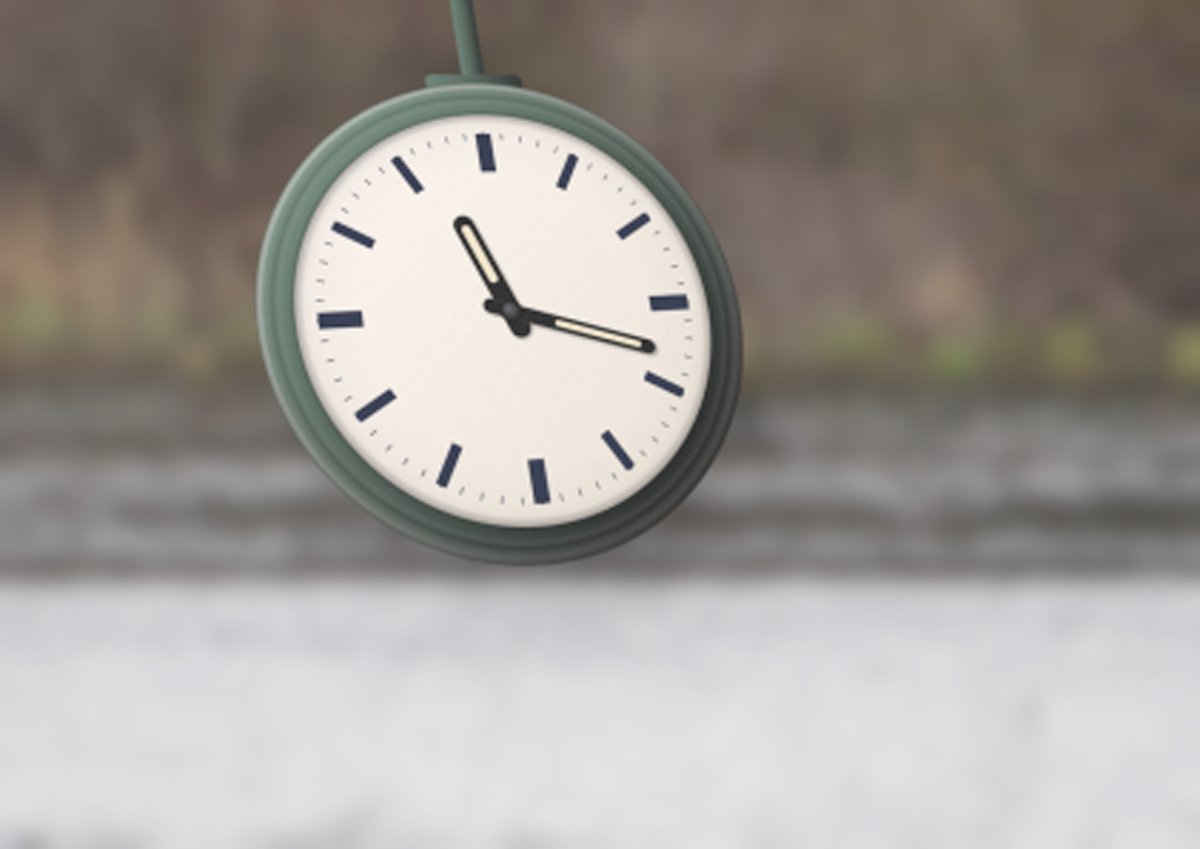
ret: {"hour": 11, "minute": 18}
